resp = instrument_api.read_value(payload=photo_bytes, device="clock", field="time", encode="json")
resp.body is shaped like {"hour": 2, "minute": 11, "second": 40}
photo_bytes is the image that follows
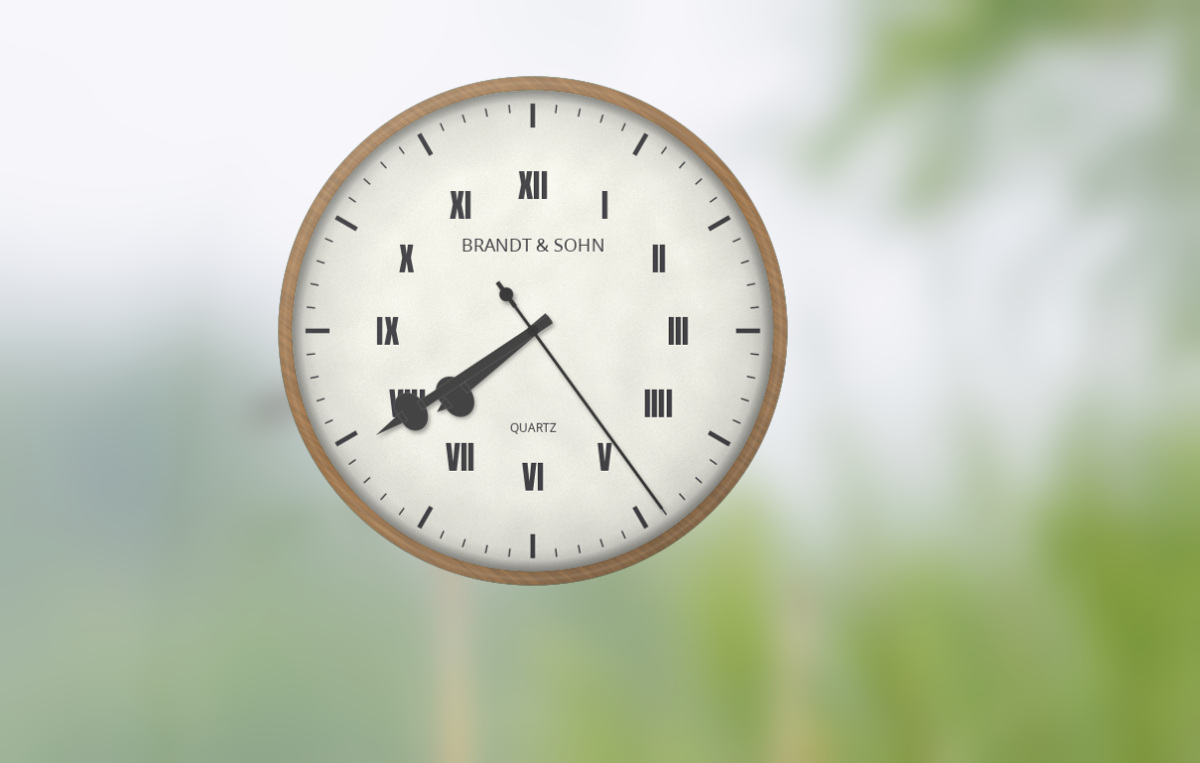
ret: {"hour": 7, "minute": 39, "second": 24}
